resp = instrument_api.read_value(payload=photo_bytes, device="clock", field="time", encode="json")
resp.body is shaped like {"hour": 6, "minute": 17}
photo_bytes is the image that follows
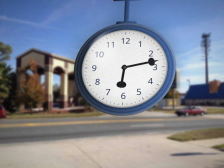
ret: {"hour": 6, "minute": 13}
